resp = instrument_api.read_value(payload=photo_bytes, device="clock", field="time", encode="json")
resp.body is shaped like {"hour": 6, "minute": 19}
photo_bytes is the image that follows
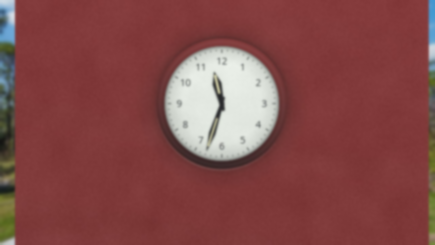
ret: {"hour": 11, "minute": 33}
